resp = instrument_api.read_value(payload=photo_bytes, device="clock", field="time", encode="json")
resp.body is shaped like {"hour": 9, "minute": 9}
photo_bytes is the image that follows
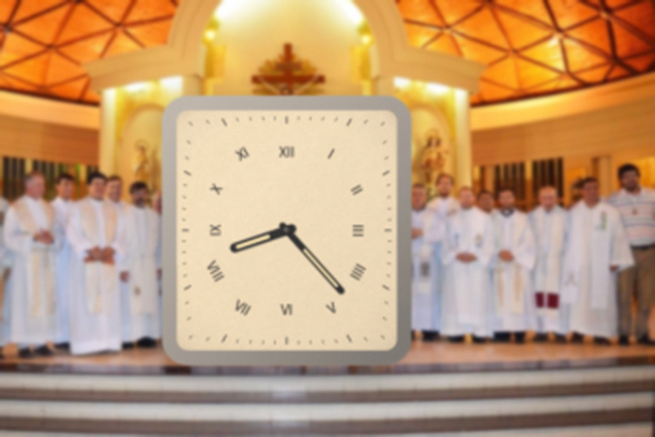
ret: {"hour": 8, "minute": 23}
